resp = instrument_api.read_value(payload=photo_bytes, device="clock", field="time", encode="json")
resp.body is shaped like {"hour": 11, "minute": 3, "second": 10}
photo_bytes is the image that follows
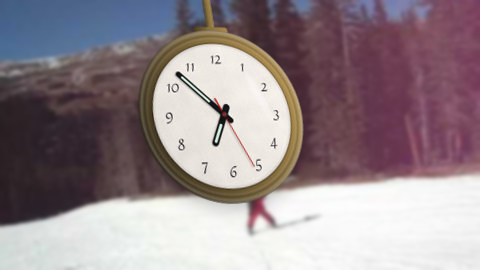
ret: {"hour": 6, "minute": 52, "second": 26}
